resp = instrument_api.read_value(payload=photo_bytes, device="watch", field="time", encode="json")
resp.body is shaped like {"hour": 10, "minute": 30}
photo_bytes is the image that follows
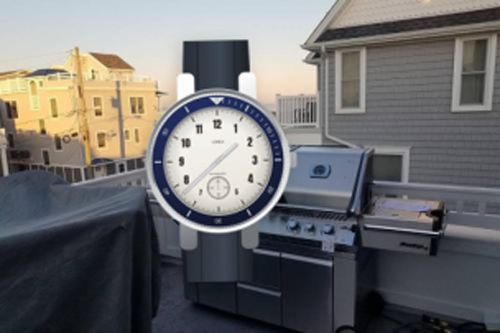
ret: {"hour": 1, "minute": 38}
